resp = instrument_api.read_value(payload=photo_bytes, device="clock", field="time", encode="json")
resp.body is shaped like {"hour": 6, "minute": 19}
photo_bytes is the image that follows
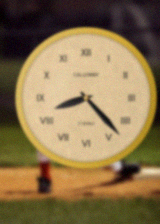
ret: {"hour": 8, "minute": 23}
